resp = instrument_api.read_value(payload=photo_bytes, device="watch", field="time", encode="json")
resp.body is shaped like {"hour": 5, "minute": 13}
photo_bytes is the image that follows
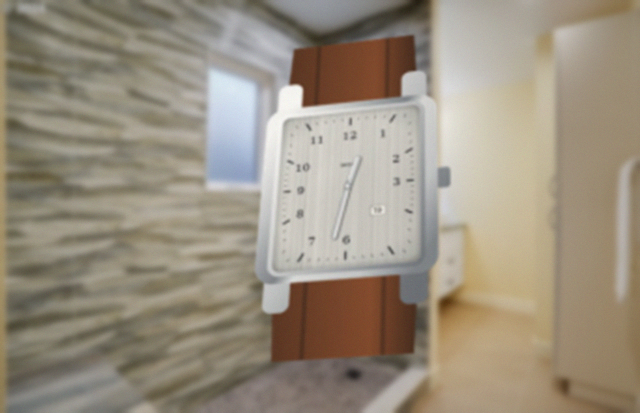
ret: {"hour": 12, "minute": 32}
